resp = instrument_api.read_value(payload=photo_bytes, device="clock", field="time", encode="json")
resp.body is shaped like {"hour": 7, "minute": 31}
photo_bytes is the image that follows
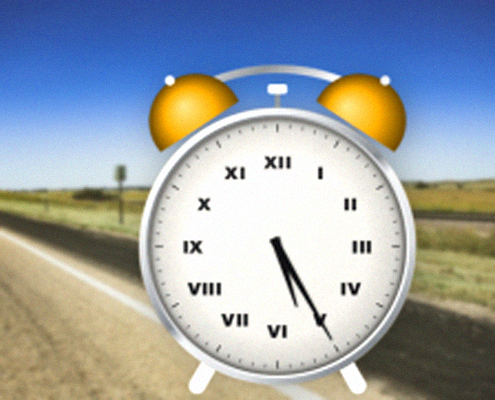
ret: {"hour": 5, "minute": 25}
